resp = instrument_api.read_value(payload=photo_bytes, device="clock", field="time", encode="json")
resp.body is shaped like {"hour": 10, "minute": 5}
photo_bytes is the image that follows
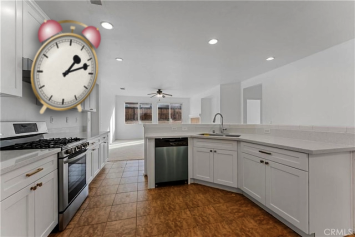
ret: {"hour": 1, "minute": 12}
